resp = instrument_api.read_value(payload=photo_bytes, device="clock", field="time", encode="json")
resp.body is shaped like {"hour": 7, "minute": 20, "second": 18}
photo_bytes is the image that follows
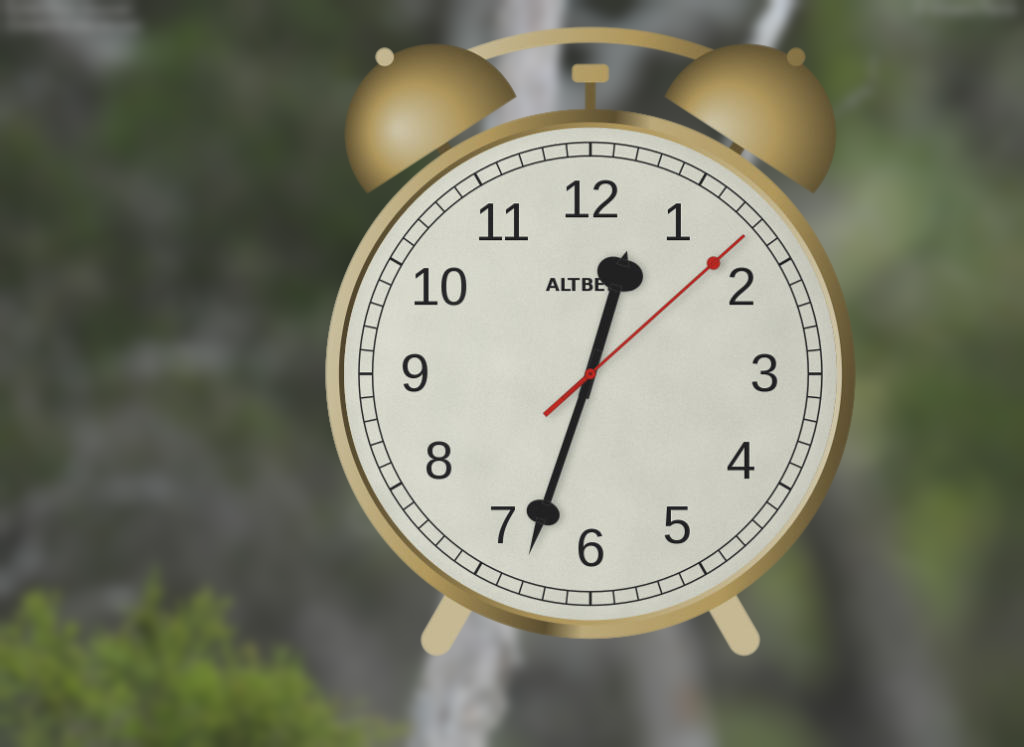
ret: {"hour": 12, "minute": 33, "second": 8}
